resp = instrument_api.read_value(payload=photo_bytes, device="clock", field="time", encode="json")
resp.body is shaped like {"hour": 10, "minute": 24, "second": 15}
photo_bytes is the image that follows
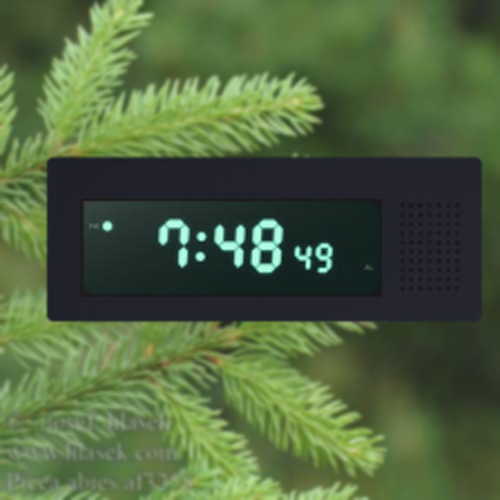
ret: {"hour": 7, "minute": 48, "second": 49}
